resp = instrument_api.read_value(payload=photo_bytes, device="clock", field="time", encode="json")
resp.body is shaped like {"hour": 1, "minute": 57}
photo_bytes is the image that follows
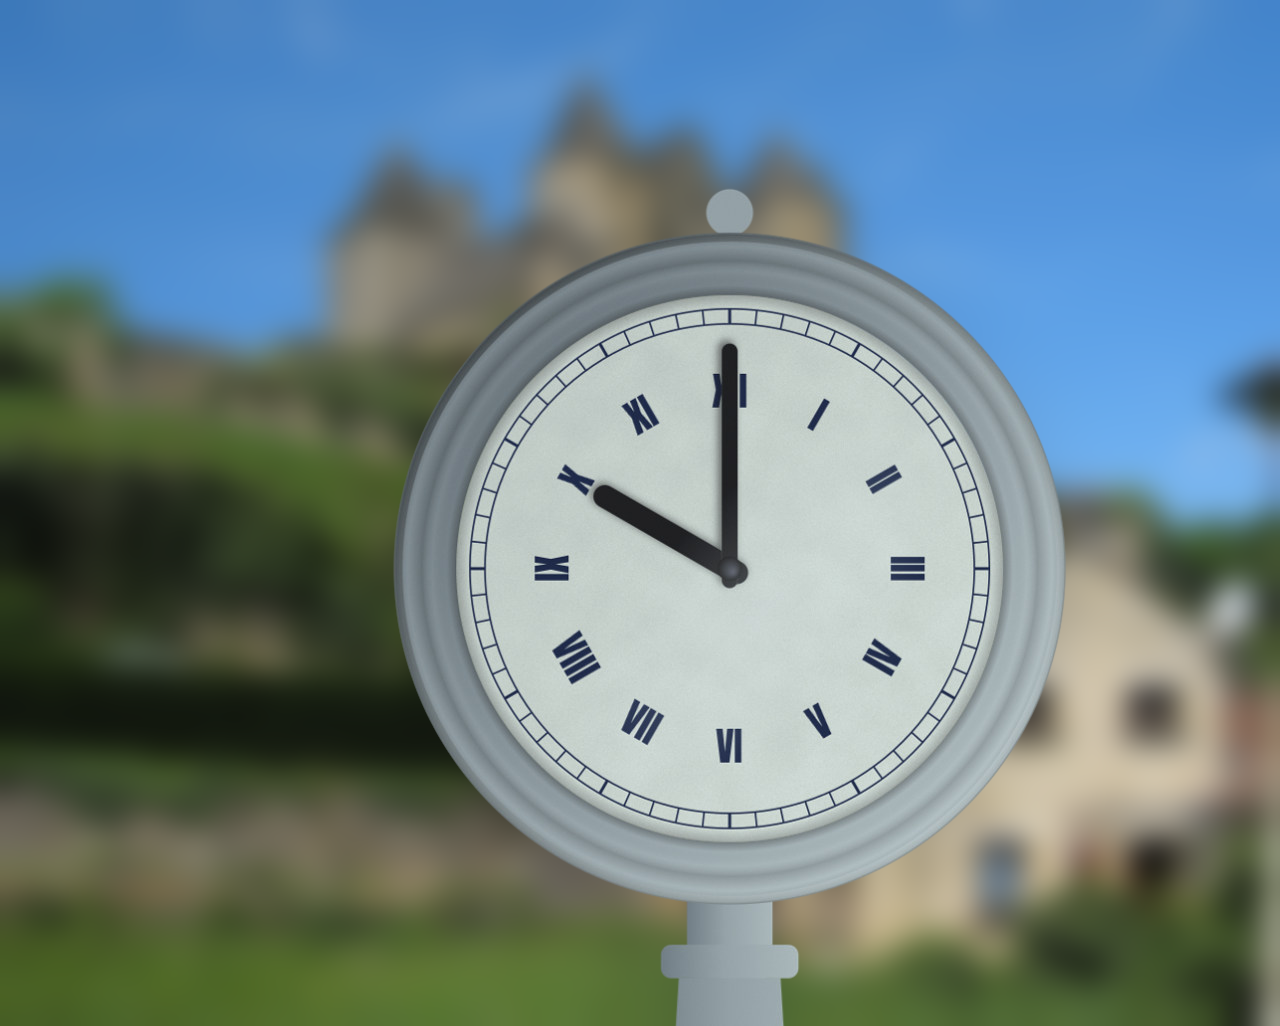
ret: {"hour": 10, "minute": 0}
